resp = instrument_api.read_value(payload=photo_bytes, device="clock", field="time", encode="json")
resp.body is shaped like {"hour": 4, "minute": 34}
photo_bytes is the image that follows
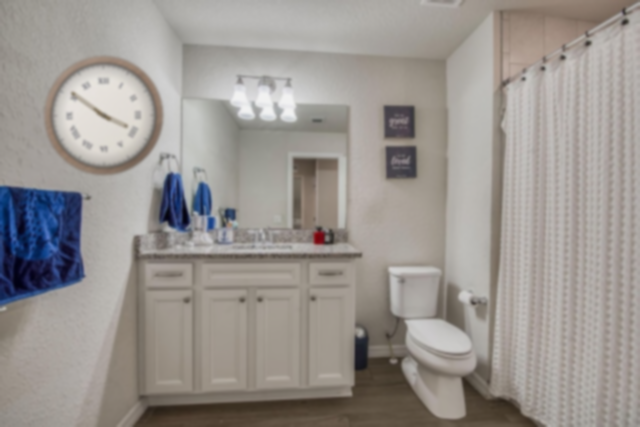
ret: {"hour": 3, "minute": 51}
